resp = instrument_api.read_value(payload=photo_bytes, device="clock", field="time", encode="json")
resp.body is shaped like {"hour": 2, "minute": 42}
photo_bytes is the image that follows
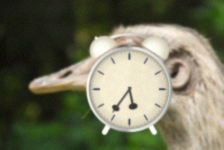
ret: {"hour": 5, "minute": 36}
